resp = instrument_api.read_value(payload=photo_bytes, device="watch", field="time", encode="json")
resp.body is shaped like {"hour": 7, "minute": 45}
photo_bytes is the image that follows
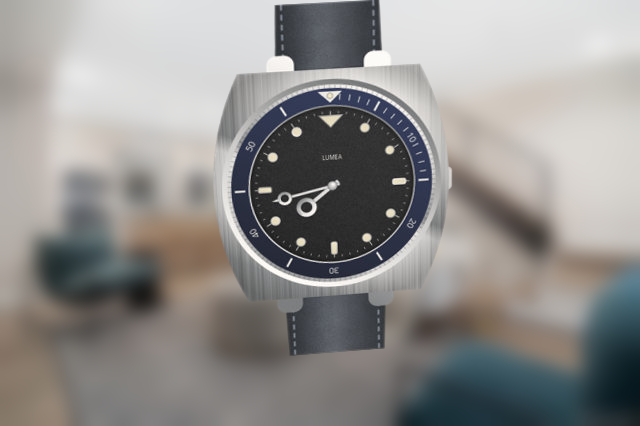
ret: {"hour": 7, "minute": 43}
